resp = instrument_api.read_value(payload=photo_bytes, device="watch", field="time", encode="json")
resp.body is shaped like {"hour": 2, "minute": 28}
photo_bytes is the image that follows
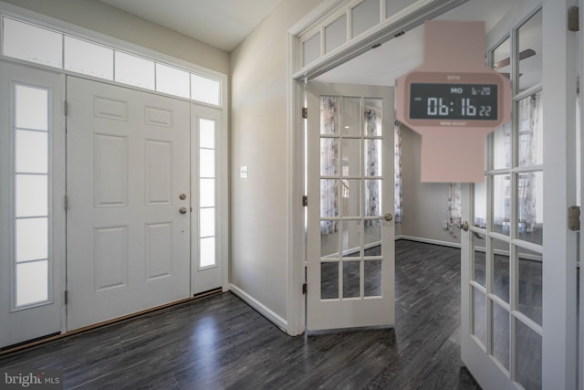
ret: {"hour": 6, "minute": 16}
